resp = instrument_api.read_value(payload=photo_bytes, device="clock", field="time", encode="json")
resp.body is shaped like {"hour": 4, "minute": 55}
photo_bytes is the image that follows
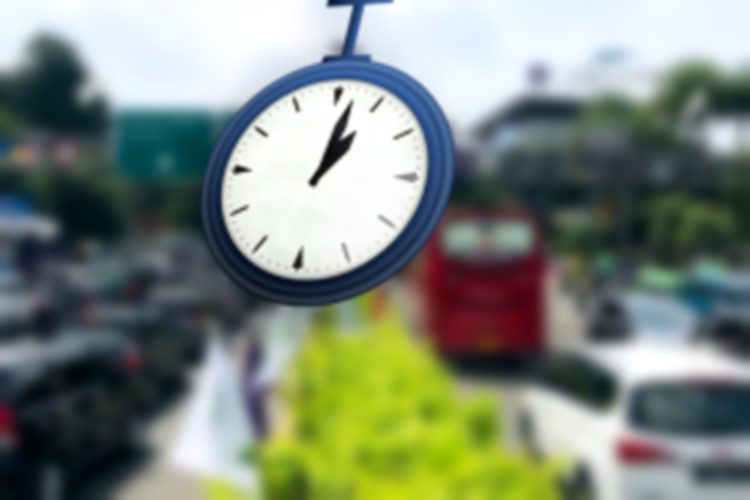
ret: {"hour": 1, "minute": 2}
